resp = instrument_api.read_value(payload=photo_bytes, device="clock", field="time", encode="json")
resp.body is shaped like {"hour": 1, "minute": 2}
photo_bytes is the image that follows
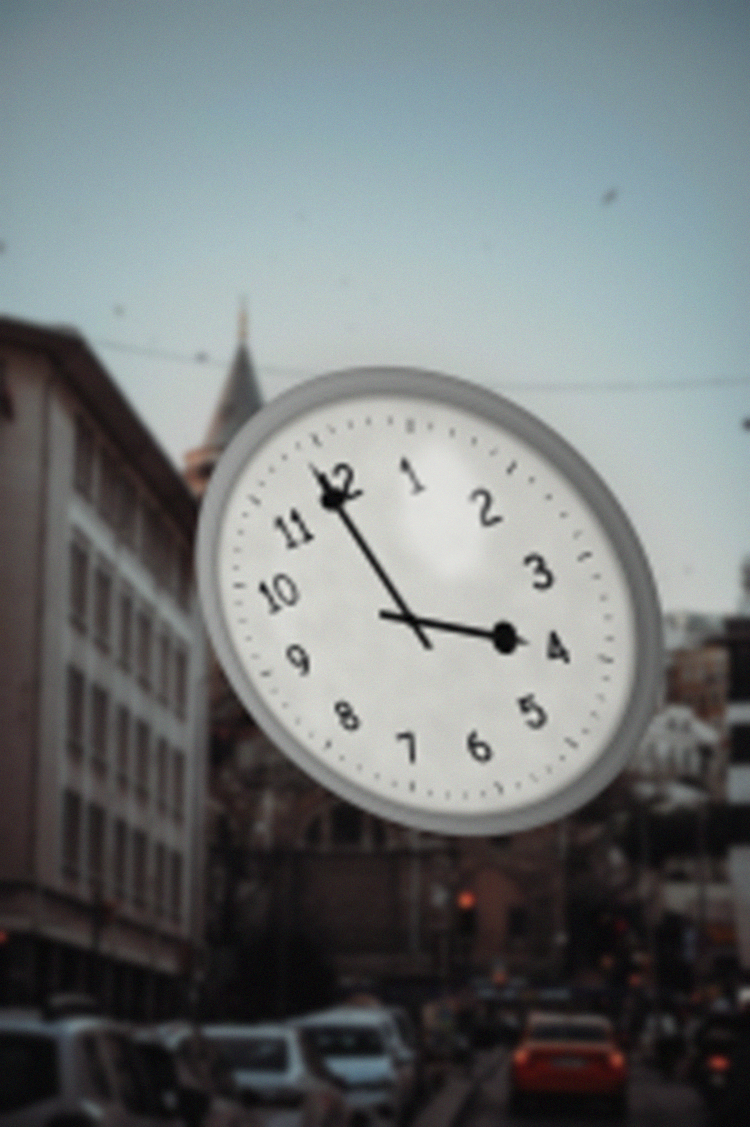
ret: {"hour": 3, "minute": 59}
